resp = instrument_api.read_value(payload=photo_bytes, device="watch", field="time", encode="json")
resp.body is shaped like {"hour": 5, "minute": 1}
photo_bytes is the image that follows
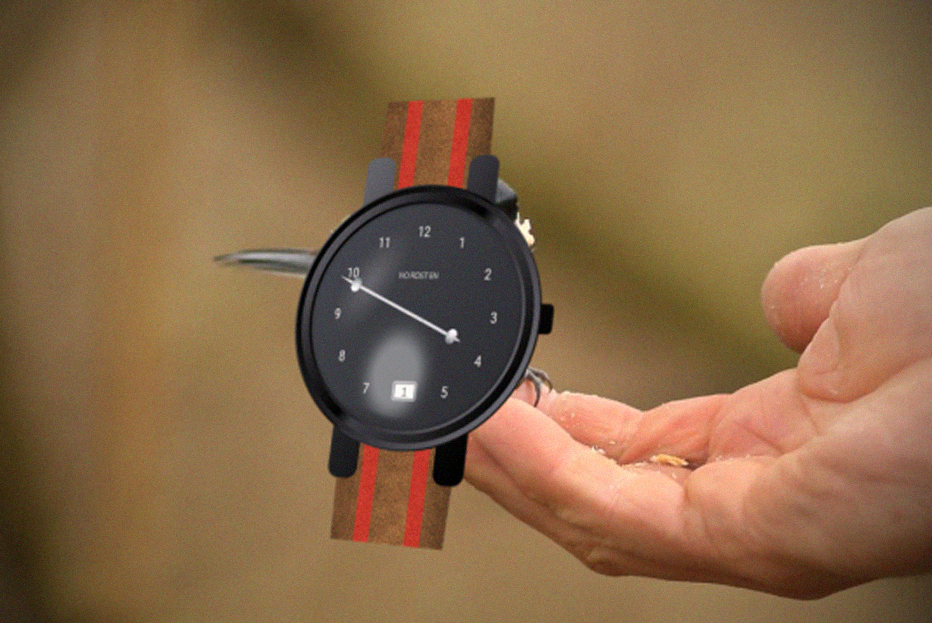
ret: {"hour": 3, "minute": 49}
